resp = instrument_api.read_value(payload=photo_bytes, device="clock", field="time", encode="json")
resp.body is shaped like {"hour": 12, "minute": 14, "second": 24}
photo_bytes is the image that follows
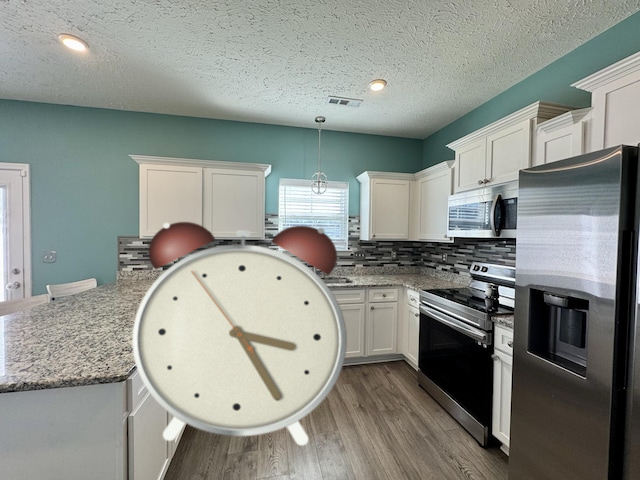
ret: {"hour": 3, "minute": 24, "second": 54}
